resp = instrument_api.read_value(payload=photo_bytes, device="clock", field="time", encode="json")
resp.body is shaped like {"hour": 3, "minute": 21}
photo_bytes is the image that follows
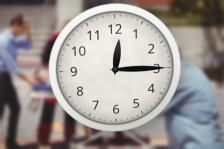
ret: {"hour": 12, "minute": 15}
